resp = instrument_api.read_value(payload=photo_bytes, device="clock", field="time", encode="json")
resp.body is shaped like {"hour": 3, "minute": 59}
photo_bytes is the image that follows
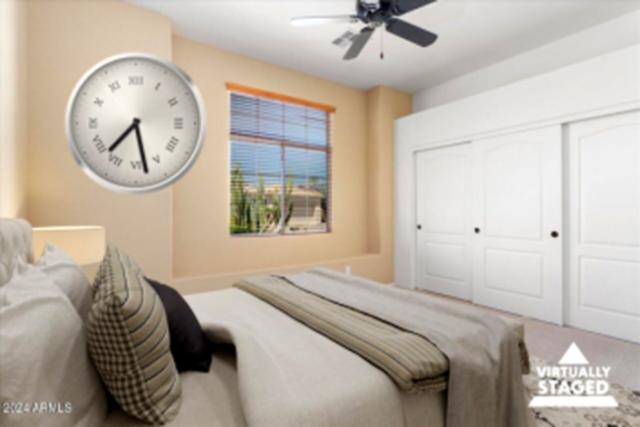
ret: {"hour": 7, "minute": 28}
